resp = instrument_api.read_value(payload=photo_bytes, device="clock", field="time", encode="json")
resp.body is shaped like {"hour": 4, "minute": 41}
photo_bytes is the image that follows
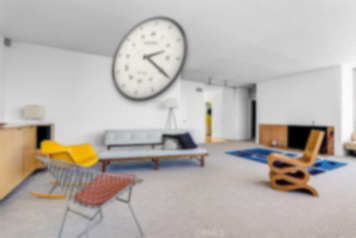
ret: {"hour": 2, "minute": 20}
